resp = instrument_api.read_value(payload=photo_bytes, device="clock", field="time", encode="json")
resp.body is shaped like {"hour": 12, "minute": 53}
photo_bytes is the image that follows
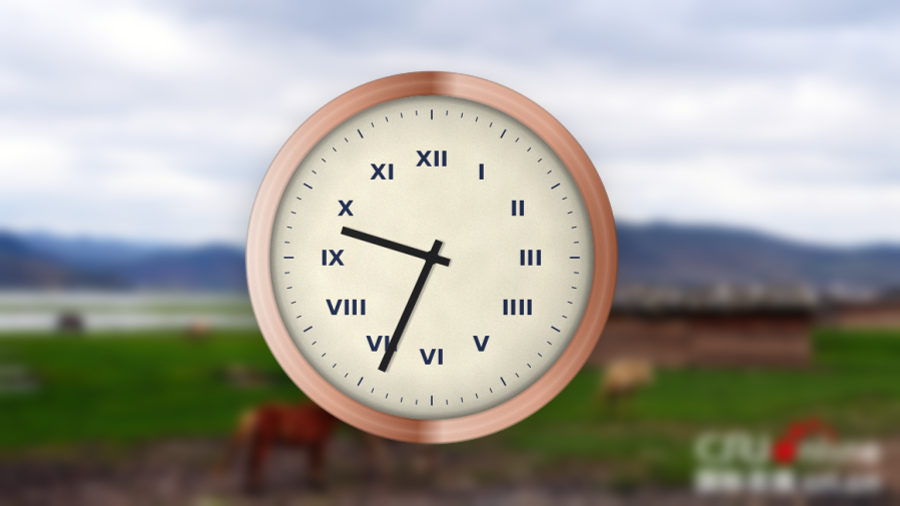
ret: {"hour": 9, "minute": 34}
